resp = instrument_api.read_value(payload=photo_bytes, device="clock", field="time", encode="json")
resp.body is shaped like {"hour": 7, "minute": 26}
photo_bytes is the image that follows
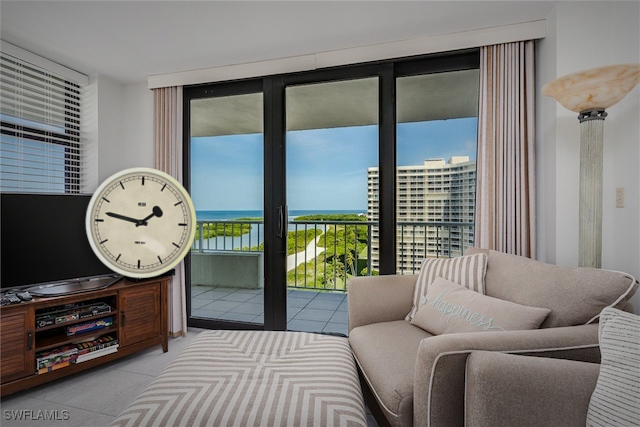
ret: {"hour": 1, "minute": 47}
